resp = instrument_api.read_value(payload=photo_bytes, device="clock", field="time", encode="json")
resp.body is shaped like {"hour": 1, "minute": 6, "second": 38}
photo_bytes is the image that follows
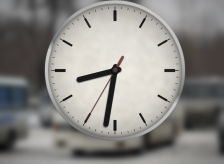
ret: {"hour": 8, "minute": 31, "second": 35}
